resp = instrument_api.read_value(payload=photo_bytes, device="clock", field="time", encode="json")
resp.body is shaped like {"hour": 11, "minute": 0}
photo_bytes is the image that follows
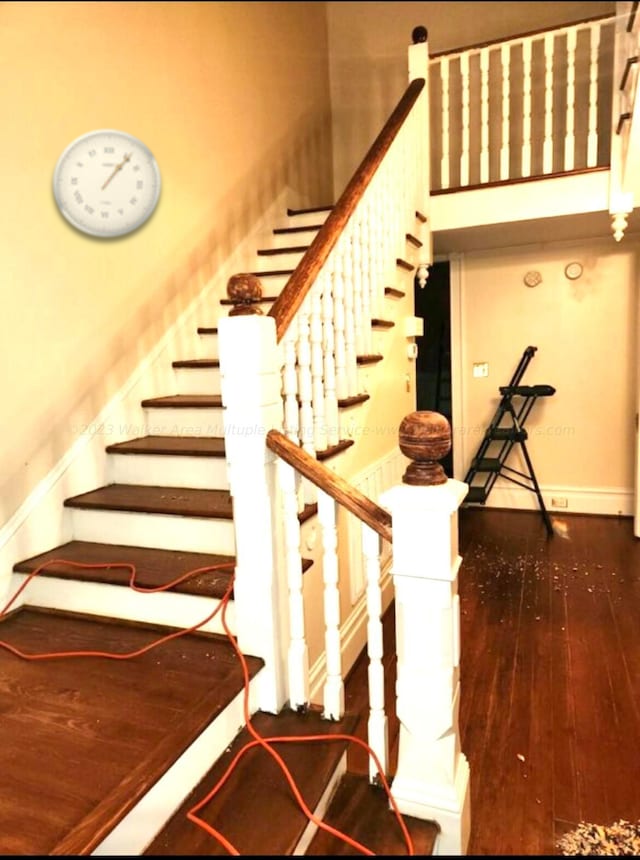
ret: {"hour": 1, "minute": 6}
